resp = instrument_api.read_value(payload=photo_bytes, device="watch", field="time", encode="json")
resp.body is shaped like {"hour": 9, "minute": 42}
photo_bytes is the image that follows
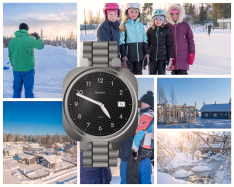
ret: {"hour": 4, "minute": 49}
